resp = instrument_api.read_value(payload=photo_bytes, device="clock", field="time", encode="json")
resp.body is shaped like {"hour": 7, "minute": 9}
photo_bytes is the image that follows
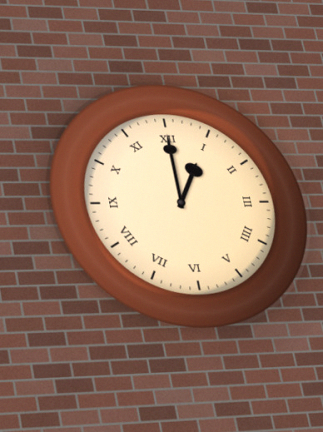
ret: {"hour": 1, "minute": 0}
